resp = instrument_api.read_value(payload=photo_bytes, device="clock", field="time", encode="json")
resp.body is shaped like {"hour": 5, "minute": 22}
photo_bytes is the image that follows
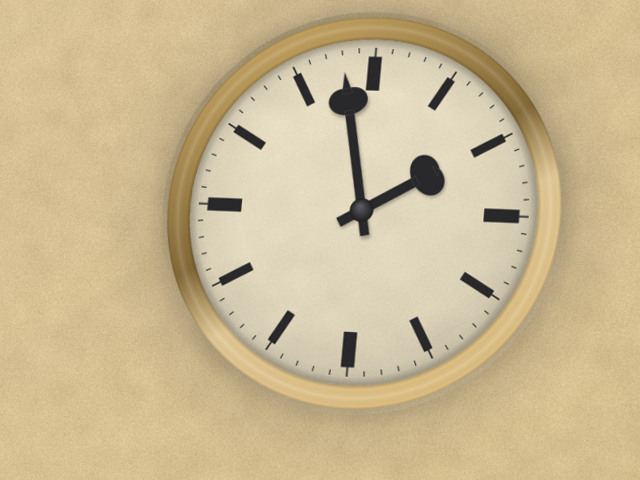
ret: {"hour": 1, "minute": 58}
